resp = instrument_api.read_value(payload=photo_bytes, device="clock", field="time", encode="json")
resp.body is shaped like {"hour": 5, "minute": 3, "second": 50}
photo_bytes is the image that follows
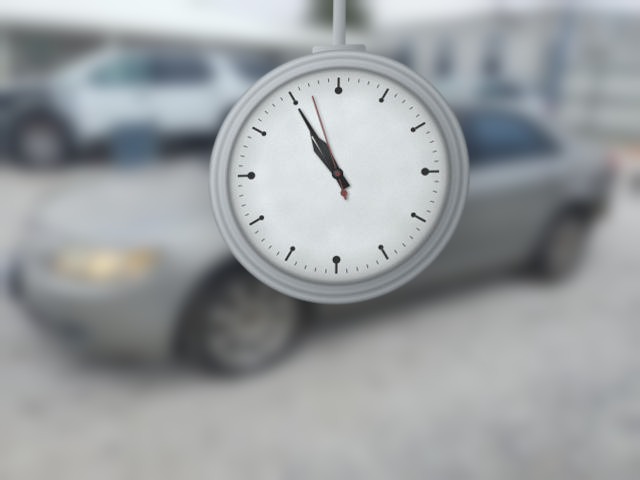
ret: {"hour": 10, "minute": 54, "second": 57}
